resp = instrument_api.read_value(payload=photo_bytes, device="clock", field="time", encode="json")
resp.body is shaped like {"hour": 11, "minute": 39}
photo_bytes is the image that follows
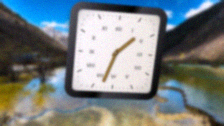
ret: {"hour": 1, "minute": 33}
